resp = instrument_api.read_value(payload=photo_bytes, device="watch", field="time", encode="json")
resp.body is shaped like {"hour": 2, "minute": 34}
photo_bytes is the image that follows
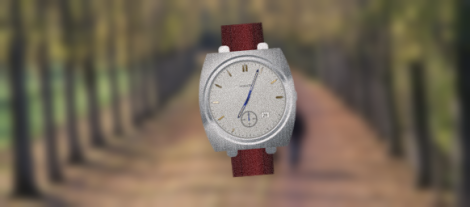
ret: {"hour": 7, "minute": 4}
